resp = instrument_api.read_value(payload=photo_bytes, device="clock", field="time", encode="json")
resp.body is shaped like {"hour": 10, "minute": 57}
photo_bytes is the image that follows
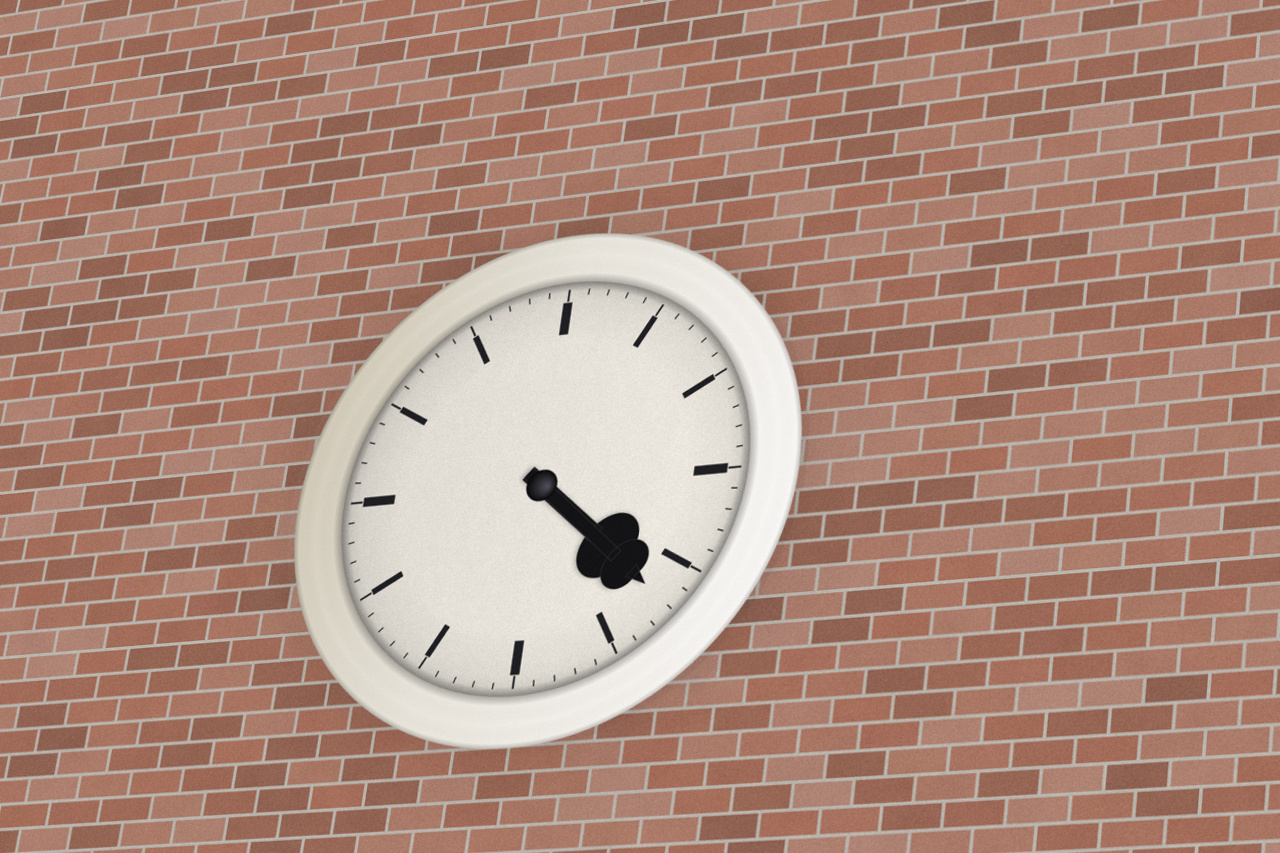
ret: {"hour": 4, "minute": 22}
